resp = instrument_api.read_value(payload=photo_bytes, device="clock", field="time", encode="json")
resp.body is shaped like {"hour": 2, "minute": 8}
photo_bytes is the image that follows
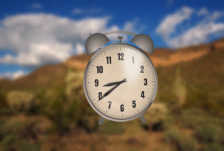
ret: {"hour": 8, "minute": 39}
